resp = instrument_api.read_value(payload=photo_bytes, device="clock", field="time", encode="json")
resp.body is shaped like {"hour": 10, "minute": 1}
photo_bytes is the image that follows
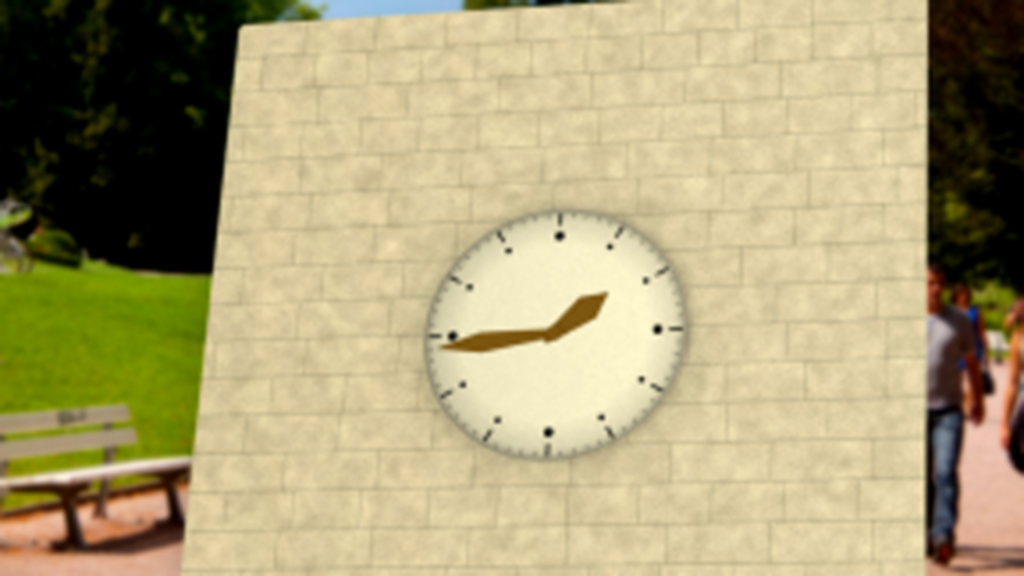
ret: {"hour": 1, "minute": 44}
